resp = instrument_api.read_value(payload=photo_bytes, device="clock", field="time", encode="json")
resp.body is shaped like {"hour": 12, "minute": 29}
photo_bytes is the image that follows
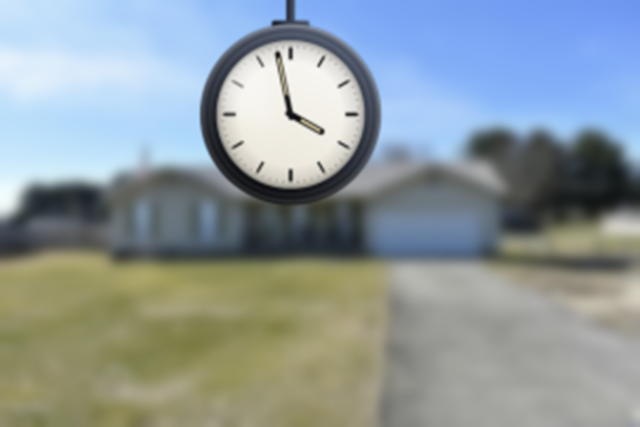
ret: {"hour": 3, "minute": 58}
